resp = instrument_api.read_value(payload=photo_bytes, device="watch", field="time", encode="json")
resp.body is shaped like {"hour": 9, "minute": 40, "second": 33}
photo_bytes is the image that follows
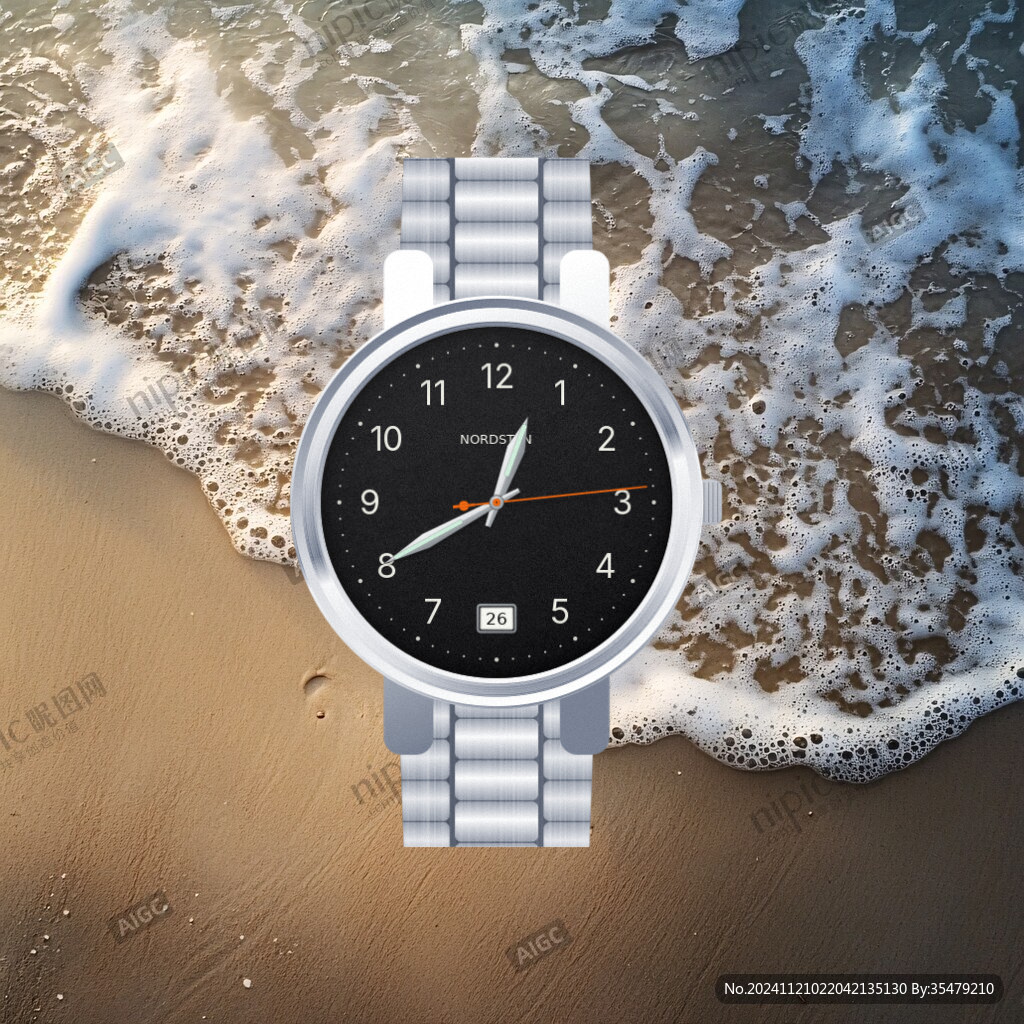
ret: {"hour": 12, "minute": 40, "second": 14}
